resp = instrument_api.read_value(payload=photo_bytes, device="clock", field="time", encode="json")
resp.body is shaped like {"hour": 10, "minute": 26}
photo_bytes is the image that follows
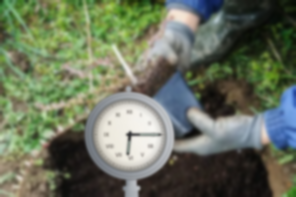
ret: {"hour": 6, "minute": 15}
